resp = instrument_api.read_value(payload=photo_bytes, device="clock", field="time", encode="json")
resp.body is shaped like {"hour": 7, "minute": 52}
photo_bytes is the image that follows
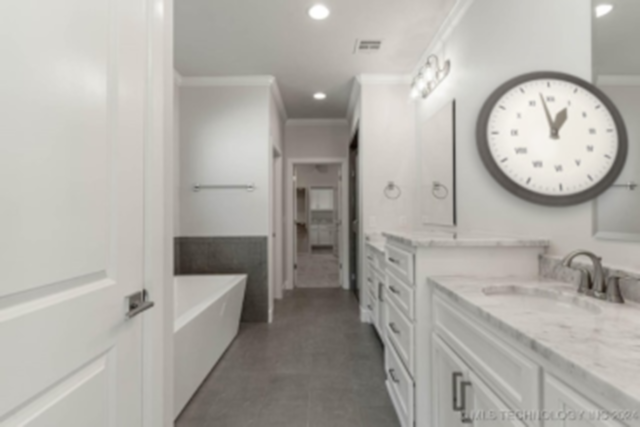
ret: {"hour": 12, "minute": 58}
